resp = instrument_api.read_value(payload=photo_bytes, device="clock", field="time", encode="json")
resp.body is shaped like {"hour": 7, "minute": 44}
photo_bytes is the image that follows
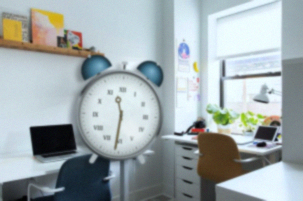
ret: {"hour": 11, "minute": 31}
